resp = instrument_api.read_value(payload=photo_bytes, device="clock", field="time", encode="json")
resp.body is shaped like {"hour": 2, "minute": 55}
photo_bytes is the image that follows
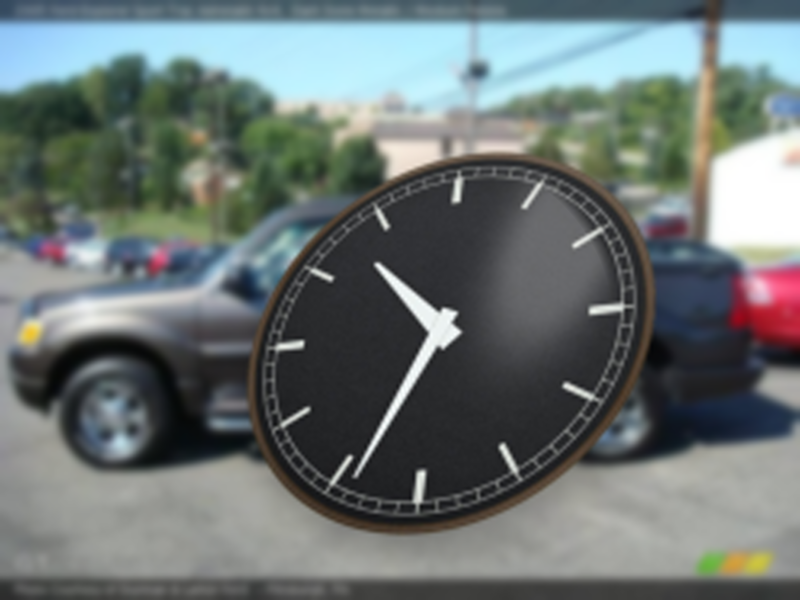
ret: {"hour": 10, "minute": 34}
